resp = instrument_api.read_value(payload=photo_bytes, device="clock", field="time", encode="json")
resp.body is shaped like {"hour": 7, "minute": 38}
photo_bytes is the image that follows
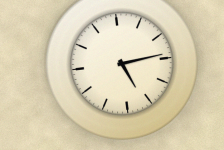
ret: {"hour": 5, "minute": 14}
